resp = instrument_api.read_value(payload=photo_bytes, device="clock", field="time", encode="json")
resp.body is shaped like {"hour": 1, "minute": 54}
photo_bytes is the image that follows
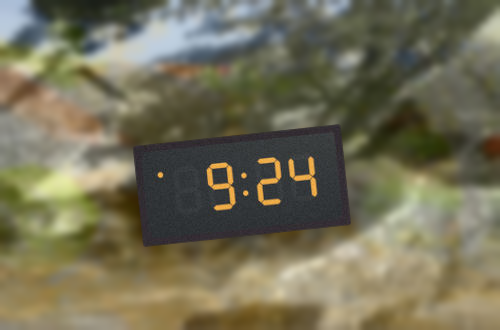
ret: {"hour": 9, "minute": 24}
